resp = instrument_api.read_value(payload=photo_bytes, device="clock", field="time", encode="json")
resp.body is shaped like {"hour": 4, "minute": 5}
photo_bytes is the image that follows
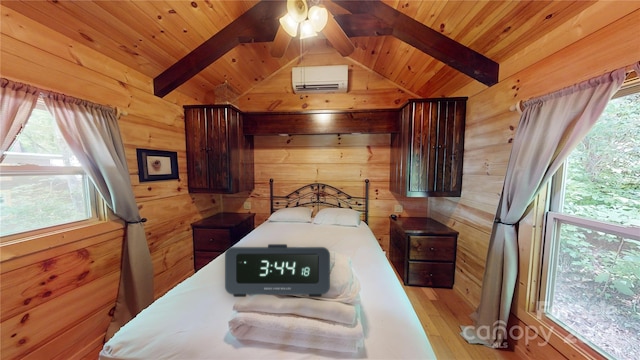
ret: {"hour": 3, "minute": 44}
